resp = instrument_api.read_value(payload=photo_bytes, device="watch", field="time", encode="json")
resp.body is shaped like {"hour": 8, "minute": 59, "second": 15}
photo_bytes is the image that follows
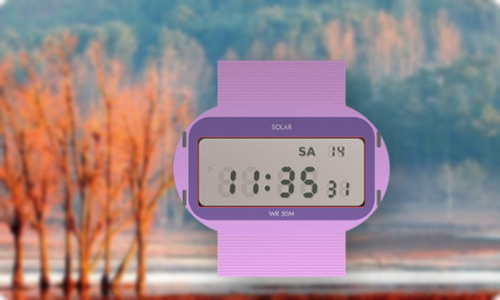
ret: {"hour": 11, "minute": 35, "second": 31}
